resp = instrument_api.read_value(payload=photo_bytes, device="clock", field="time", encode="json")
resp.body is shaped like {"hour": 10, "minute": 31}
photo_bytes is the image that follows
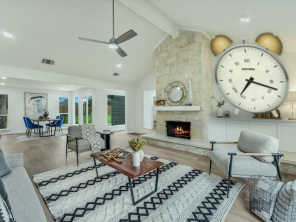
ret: {"hour": 7, "minute": 18}
